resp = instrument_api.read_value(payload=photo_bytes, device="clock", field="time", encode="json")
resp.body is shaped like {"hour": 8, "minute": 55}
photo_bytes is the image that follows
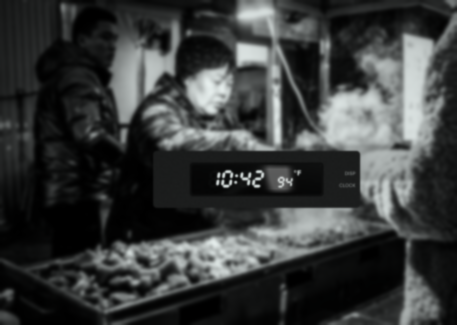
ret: {"hour": 10, "minute": 42}
